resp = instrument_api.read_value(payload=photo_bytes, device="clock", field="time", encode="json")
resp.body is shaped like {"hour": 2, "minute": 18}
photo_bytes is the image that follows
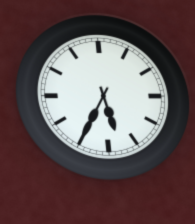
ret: {"hour": 5, "minute": 35}
